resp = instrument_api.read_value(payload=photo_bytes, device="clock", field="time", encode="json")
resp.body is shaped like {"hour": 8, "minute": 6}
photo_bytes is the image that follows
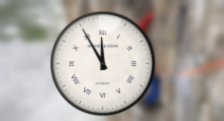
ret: {"hour": 11, "minute": 55}
